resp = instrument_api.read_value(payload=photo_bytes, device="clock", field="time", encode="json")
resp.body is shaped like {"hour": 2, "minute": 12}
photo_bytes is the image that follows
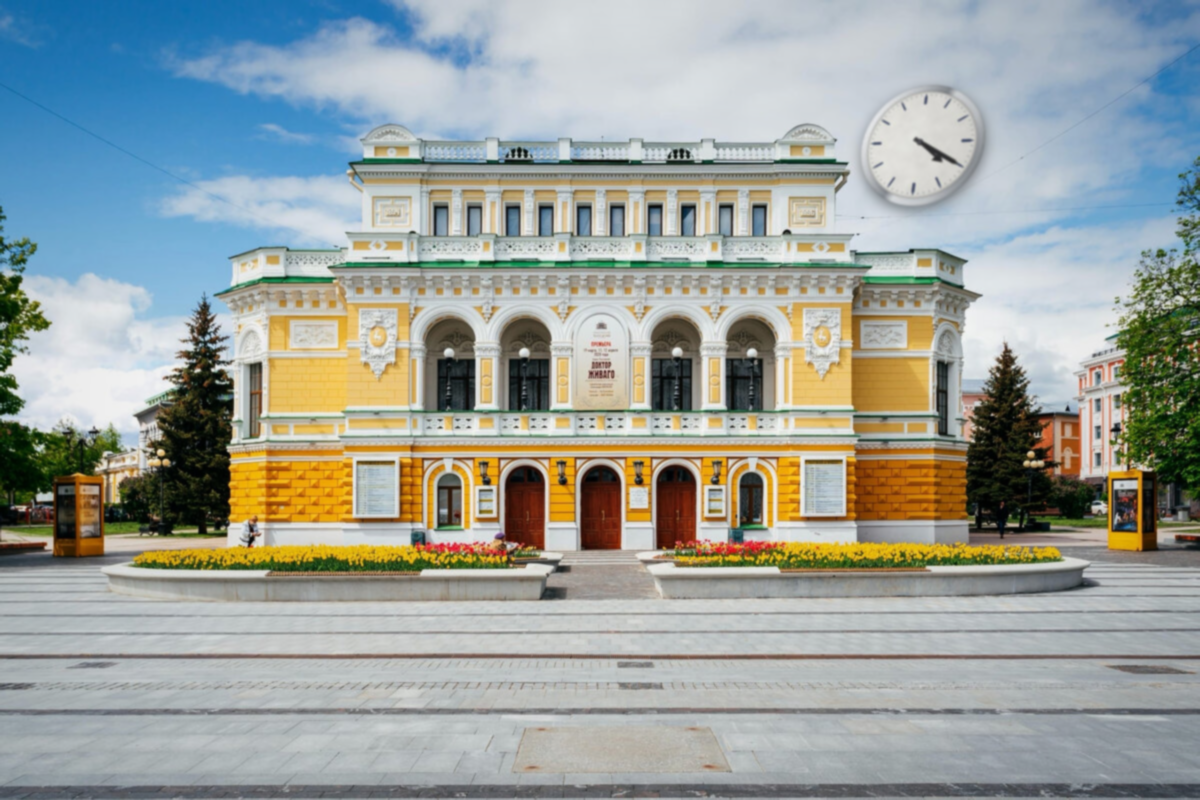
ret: {"hour": 4, "minute": 20}
